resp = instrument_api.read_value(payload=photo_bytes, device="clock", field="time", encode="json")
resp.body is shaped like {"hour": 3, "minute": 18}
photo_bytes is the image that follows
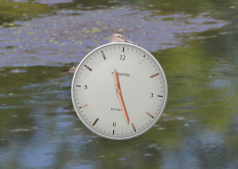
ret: {"hour": 11, "minute": 26}
